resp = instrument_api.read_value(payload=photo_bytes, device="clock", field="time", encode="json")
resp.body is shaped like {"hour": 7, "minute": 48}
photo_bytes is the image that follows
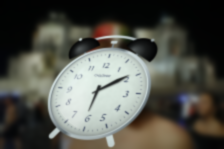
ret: {"hour": 6, "minute": 9}
